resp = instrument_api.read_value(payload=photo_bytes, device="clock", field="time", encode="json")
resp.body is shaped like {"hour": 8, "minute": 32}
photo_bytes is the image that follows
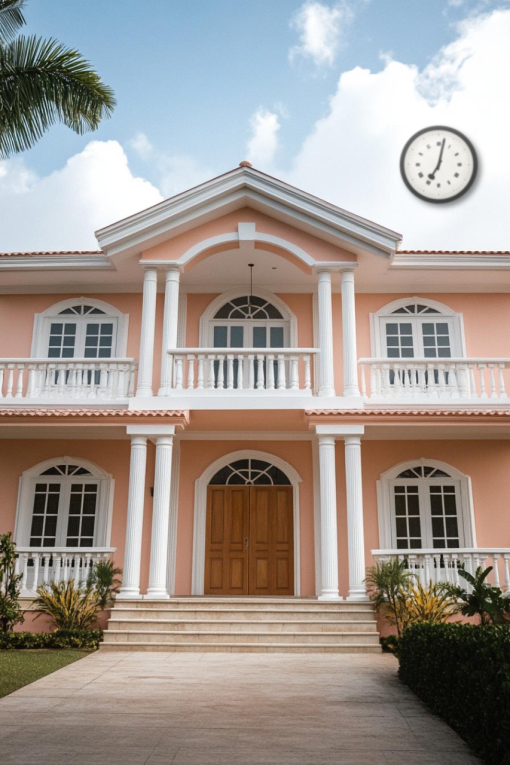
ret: {"hour": 7, "minute": 2}
